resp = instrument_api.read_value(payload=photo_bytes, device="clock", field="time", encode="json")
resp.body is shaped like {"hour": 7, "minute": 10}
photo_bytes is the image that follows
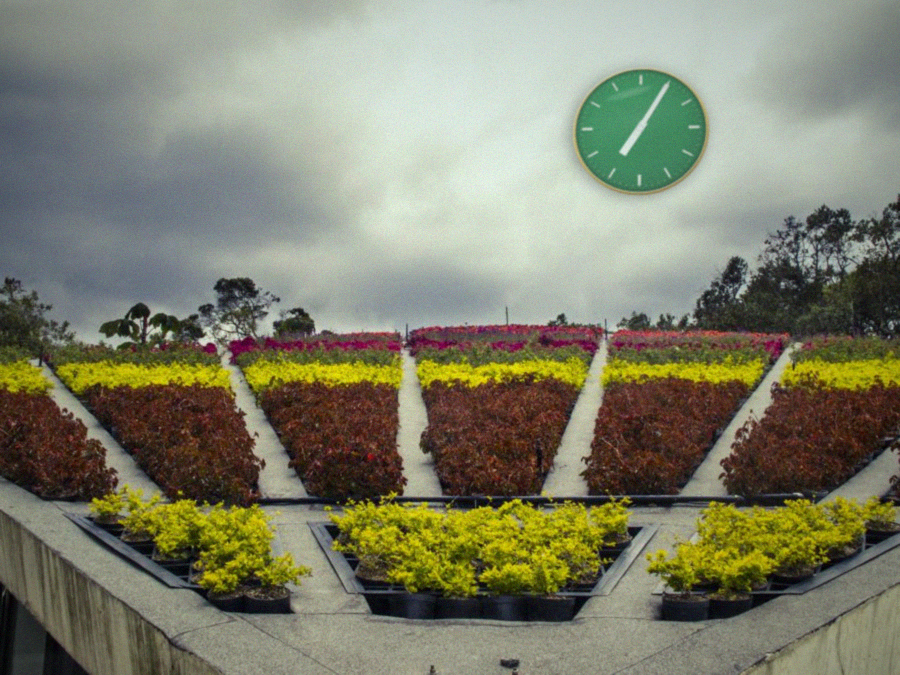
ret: {"hour": 7, "minute": 5}
